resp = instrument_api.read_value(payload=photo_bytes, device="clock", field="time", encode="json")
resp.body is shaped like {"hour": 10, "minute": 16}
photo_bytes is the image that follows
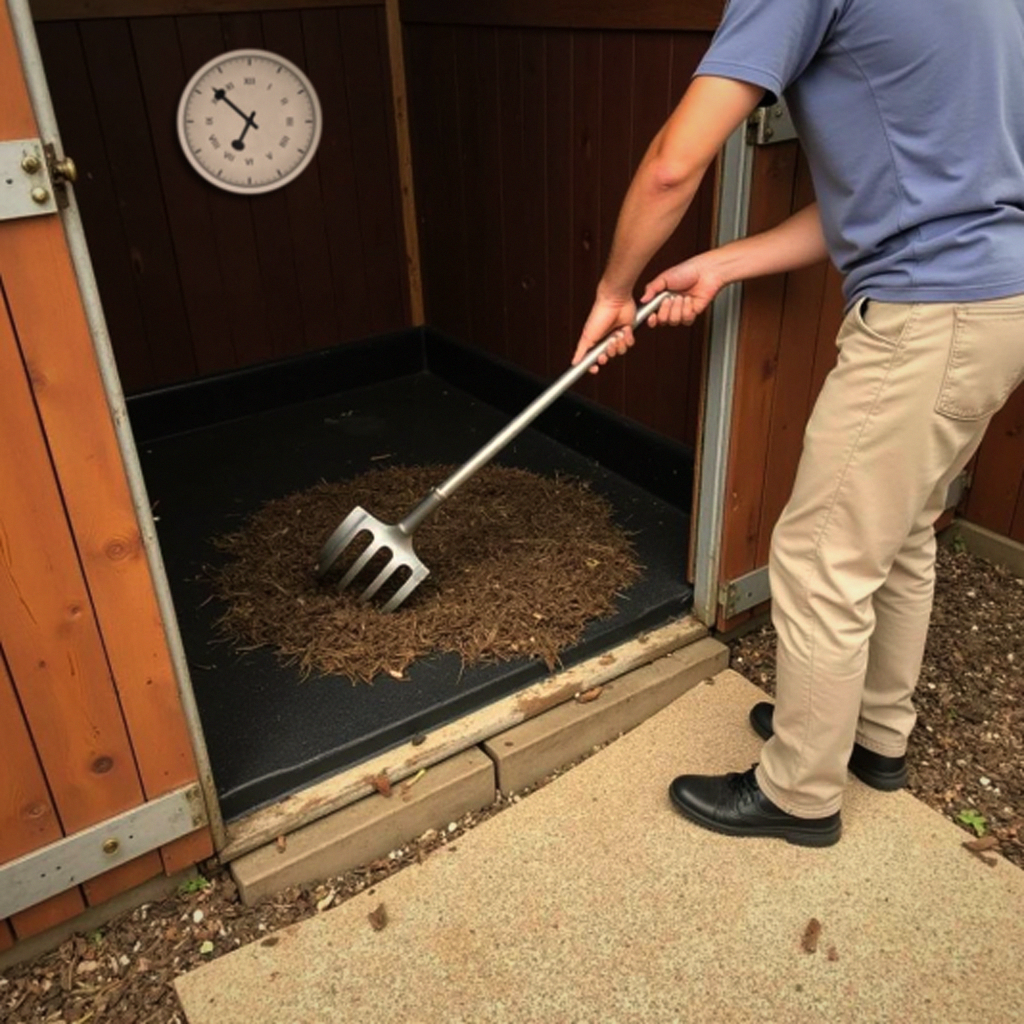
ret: {"hour": 6, "minute": 52}
